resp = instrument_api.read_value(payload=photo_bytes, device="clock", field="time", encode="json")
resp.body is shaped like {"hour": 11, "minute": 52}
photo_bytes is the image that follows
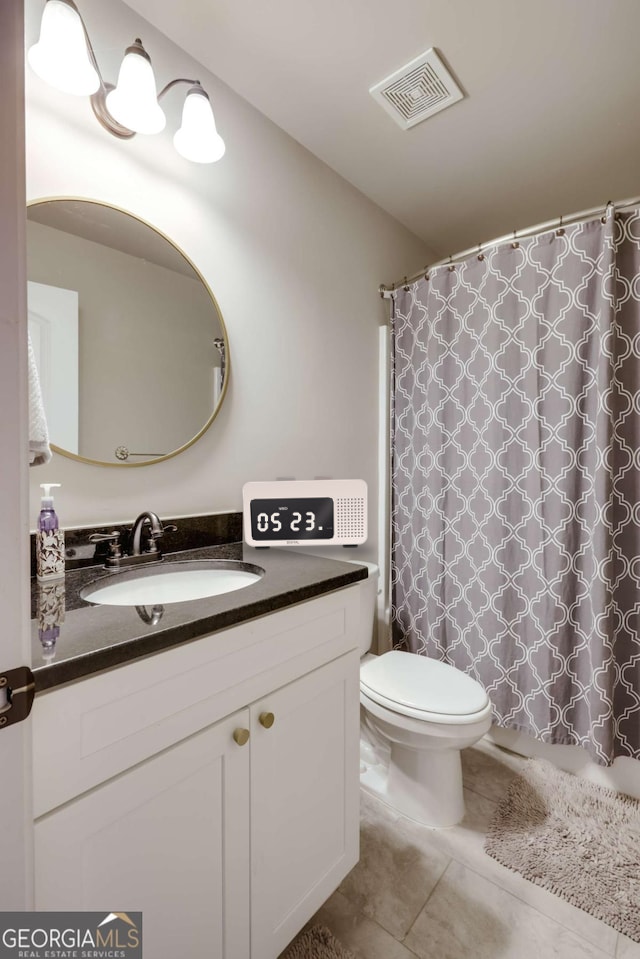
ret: {"hour": 5, "minute": 23}
